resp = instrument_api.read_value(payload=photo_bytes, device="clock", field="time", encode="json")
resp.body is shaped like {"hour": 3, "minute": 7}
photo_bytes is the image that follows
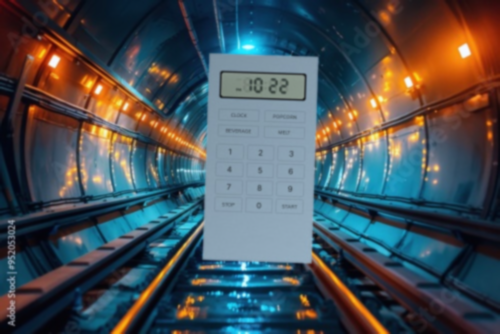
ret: {"hour": 10, "minute": 22}
